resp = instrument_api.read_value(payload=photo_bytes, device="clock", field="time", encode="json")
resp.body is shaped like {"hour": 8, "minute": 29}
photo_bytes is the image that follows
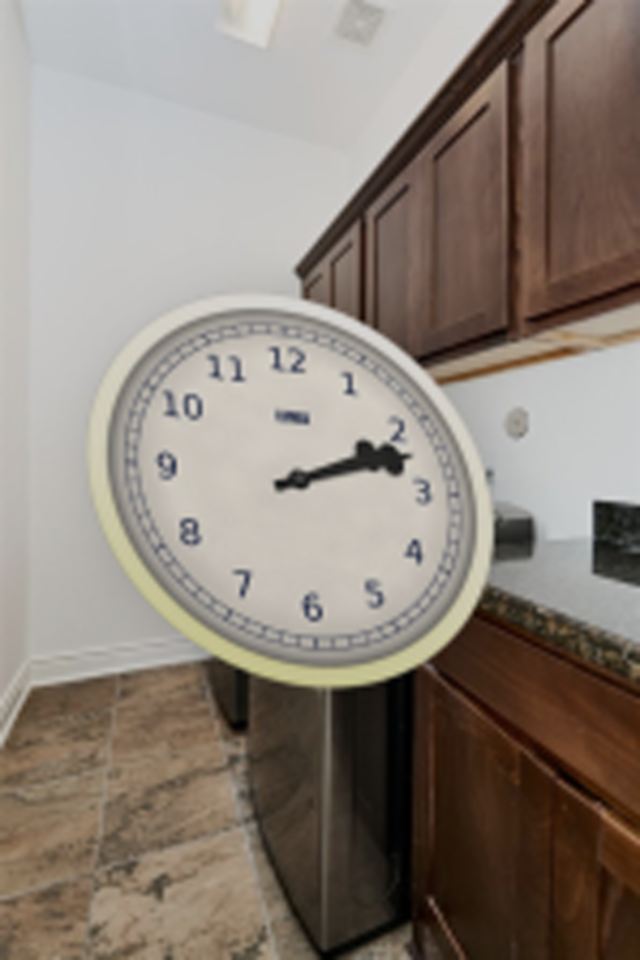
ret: {"hour": 2, "minute": 12}
